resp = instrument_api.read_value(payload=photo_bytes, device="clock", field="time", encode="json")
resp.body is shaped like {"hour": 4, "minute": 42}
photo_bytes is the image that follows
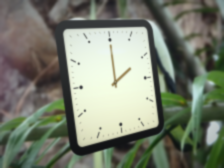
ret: {"hour": 2, "minute": 0}
